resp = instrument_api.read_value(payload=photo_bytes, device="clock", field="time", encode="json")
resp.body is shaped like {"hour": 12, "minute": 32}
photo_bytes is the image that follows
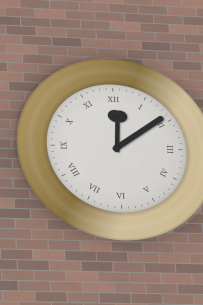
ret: {"hour": 12, "minute": 9}
